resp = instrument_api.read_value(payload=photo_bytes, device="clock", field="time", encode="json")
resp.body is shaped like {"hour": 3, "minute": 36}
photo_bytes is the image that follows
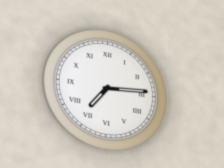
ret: {"hour": 7, "minute": 14}
